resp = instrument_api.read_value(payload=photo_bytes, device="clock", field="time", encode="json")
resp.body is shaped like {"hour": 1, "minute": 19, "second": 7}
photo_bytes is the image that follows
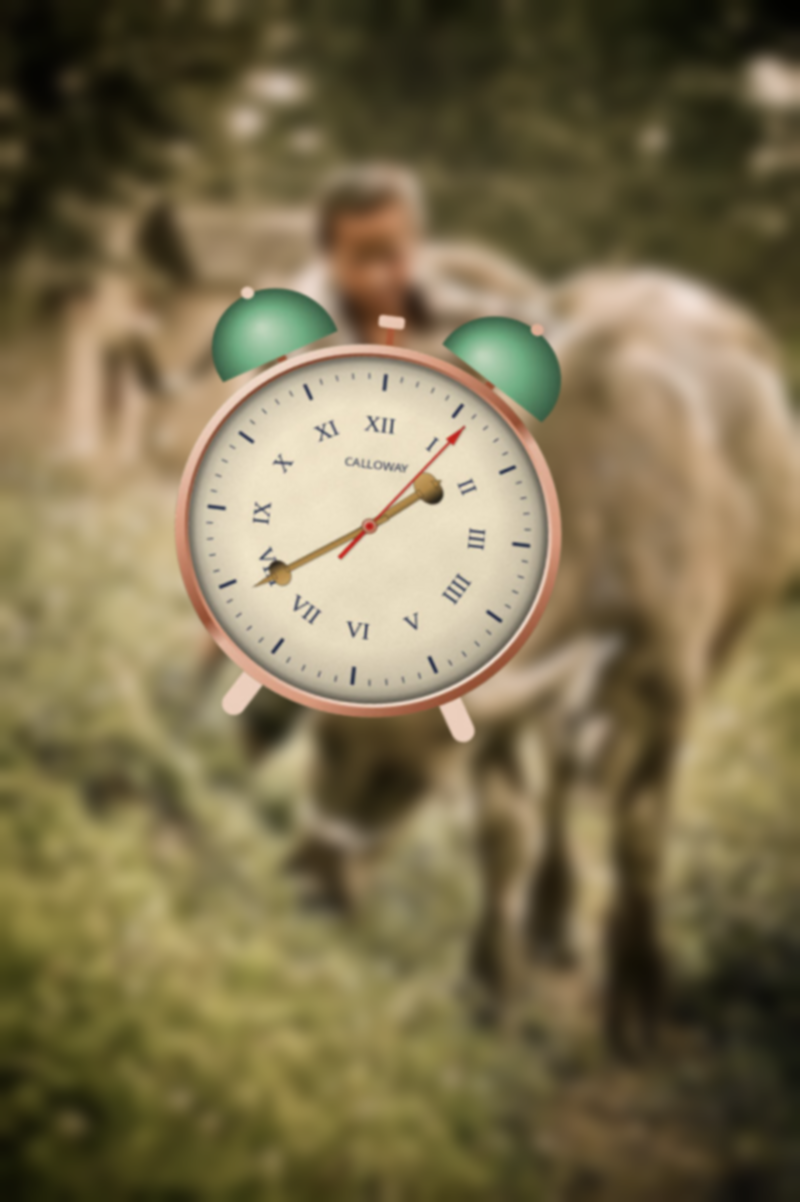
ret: {"hour": 1, "minute": 39, "second": 6}
